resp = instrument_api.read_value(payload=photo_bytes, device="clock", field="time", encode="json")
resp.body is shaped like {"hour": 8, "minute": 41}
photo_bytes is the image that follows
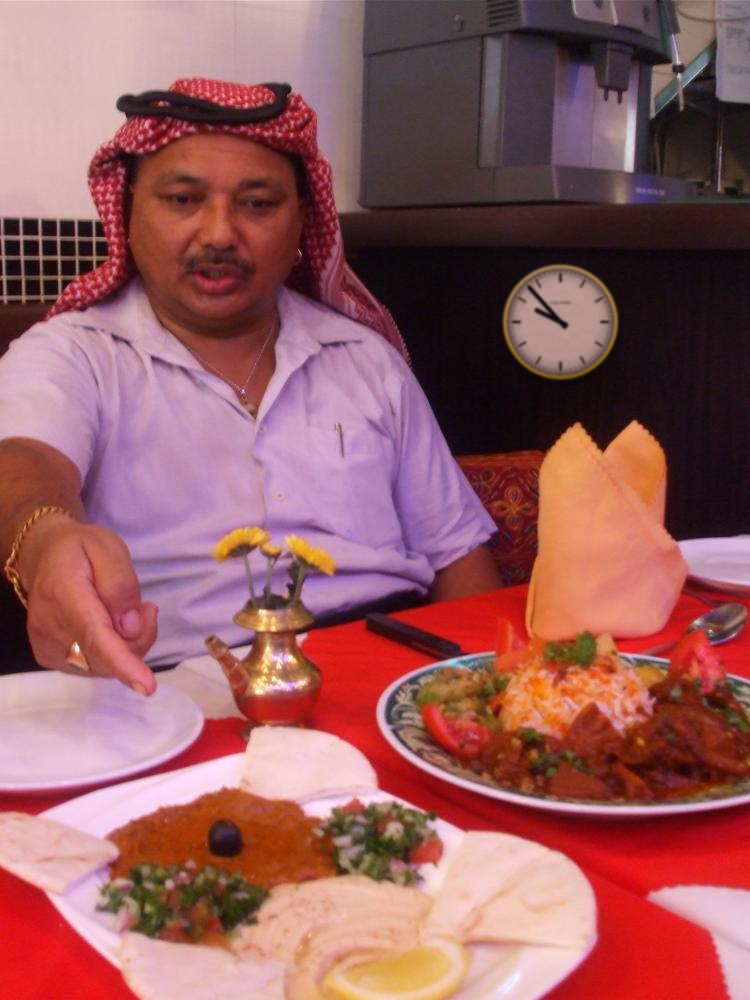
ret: {"hour": 9, "minute": 53}
